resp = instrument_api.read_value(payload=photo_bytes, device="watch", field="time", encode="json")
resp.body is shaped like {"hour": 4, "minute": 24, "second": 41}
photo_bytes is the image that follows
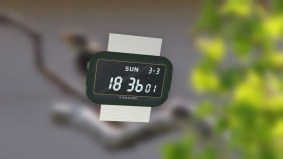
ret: {"hour": 18, "minute": 36, "second": 1}
